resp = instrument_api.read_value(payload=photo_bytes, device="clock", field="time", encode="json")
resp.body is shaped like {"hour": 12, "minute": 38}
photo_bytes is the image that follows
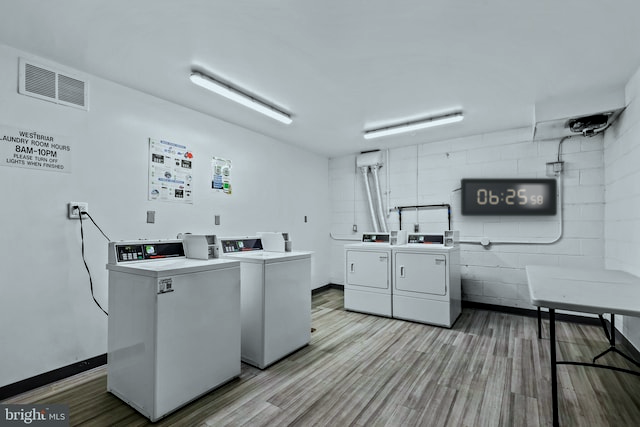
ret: {"hour": 6, "minute": 25}
